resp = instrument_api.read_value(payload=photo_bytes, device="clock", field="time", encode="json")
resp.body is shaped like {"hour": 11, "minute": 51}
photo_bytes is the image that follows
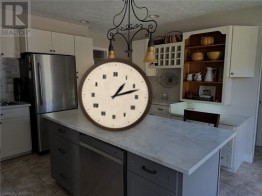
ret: {"hour": 1, "minute": 12}
